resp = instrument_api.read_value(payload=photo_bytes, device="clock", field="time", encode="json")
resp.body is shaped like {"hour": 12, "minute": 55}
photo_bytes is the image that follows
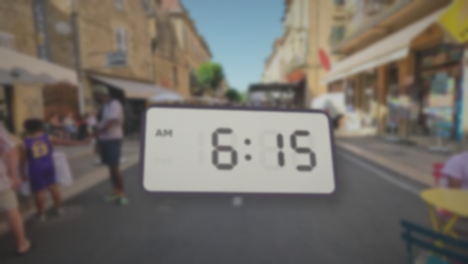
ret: {"hour": 6, "minute": 15}
